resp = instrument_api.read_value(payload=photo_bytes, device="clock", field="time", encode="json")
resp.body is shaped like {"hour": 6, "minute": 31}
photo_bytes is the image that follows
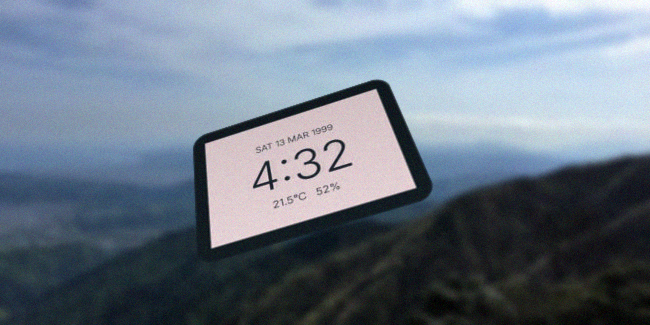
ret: {"hour": 4, "minute": 32}
